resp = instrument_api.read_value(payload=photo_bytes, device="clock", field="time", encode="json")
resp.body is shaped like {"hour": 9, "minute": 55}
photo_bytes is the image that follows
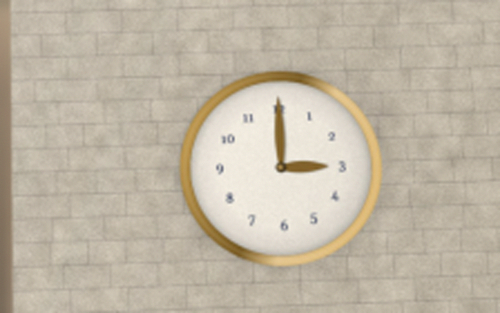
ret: {"hour": 3, "minute": 0}
